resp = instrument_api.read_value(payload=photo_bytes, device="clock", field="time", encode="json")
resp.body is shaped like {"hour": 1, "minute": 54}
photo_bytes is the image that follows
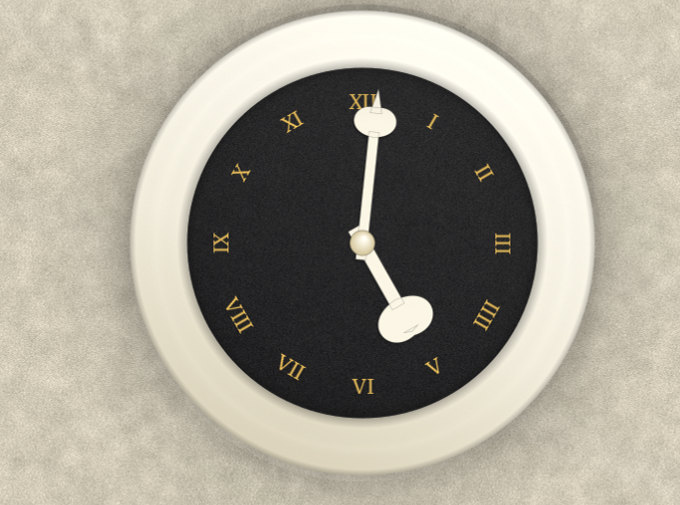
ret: {"hour": 5, "minute": 1}
